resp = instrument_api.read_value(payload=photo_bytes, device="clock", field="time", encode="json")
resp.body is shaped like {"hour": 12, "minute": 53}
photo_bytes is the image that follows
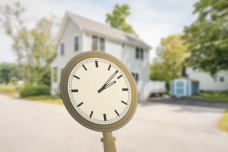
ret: {"hour": 2, "minute": 8}
